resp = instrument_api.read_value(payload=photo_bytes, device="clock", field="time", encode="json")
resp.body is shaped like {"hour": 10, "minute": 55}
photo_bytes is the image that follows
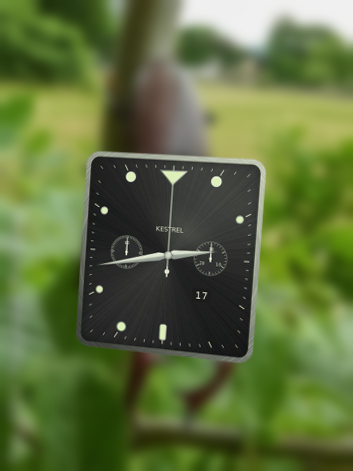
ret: {"hour": 2, "minute": 43}
